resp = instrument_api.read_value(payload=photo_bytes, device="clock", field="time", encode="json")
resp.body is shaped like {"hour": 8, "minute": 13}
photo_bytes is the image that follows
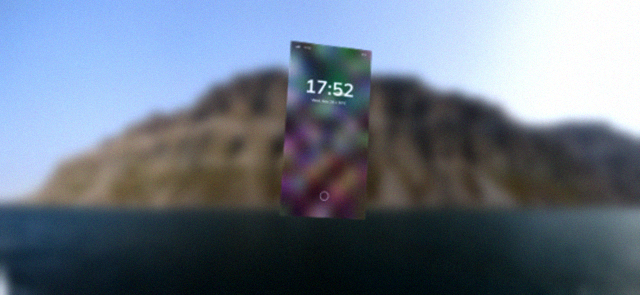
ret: {"hour": 17, "minute": 52}
